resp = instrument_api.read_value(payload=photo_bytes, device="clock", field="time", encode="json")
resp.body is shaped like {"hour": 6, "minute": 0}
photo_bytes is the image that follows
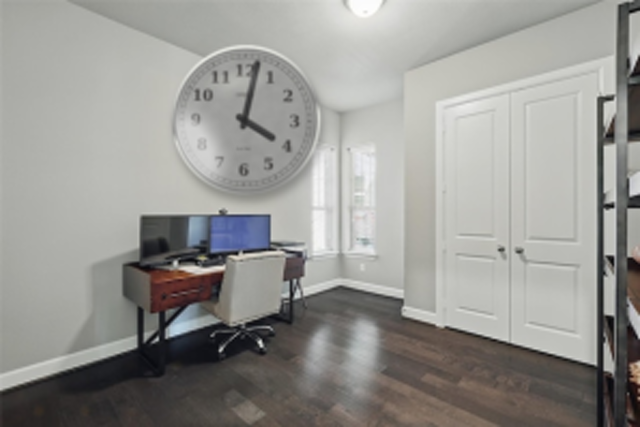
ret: {"hour": 4, "minute": 2}
